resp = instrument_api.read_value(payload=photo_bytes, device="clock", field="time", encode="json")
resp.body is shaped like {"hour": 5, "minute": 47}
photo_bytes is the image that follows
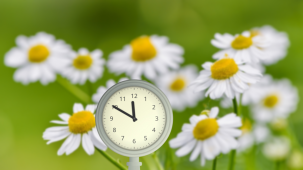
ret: {"hour": 11, "minute": 50}
